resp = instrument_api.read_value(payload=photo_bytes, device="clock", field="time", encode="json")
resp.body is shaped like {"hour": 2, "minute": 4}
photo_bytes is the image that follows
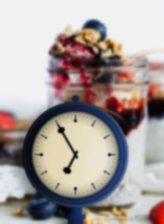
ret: {"hour": 6, "minute": 55}
